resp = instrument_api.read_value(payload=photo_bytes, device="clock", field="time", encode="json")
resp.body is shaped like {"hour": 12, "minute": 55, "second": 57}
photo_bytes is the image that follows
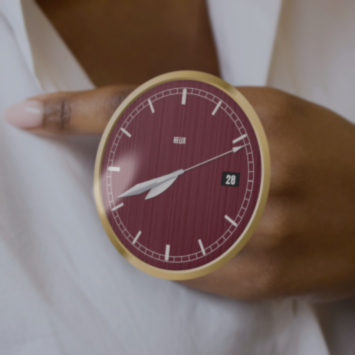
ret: {"hour": 7, "minute": 41, "second": 11}
